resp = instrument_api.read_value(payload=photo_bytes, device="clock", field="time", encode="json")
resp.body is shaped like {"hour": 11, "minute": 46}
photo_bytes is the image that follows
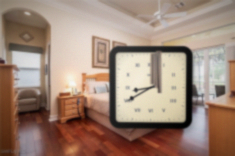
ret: {"hour": 8, "minute": 40}
